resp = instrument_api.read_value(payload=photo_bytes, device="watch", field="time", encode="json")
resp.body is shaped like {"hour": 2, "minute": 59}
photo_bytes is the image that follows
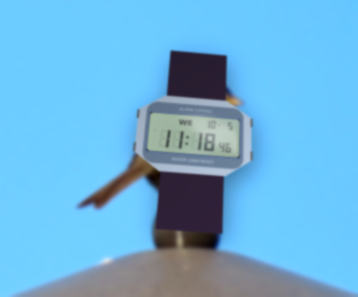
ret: {"hour": 11, "minute": 18}
